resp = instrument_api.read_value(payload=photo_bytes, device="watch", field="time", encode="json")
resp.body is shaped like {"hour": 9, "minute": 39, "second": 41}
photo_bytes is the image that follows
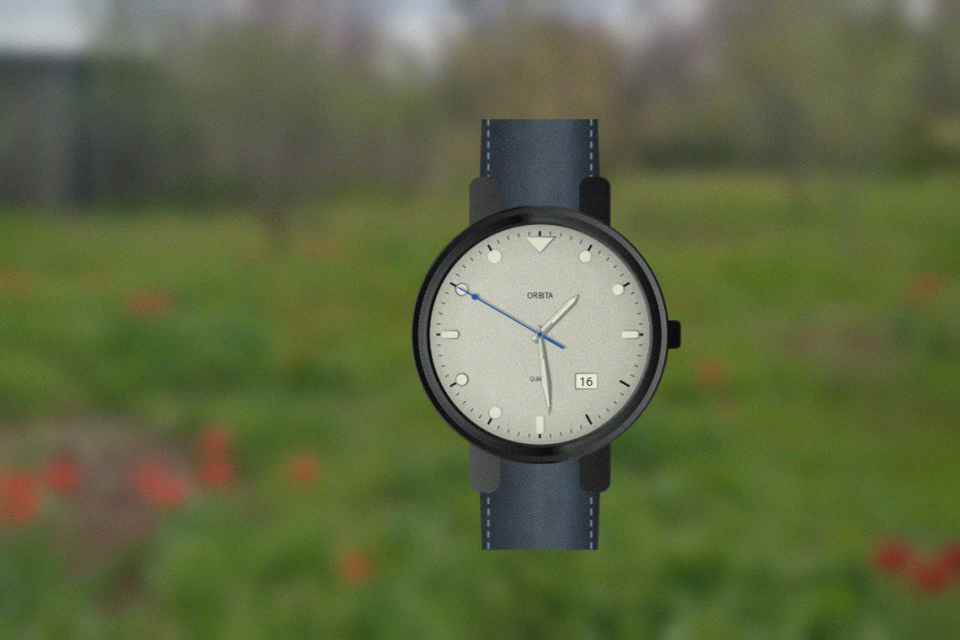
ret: {"hour": 1, "minute": 28, "second": 50}
